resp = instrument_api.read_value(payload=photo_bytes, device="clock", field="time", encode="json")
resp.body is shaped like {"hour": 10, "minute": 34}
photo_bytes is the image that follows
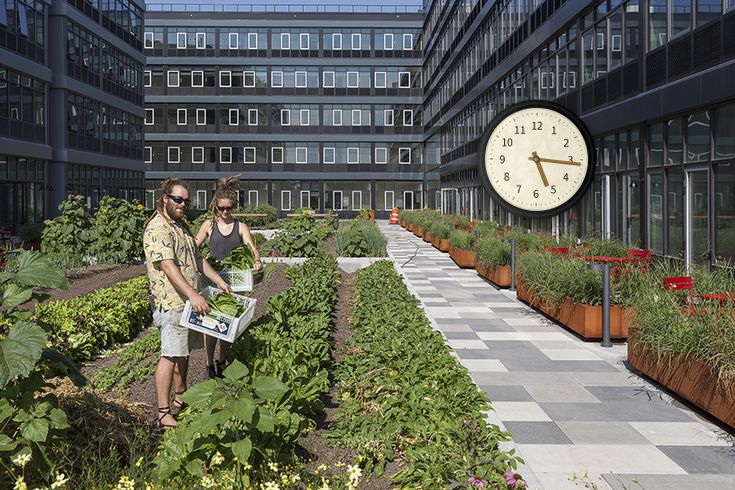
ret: {"hour": 5, "minute": 16}
